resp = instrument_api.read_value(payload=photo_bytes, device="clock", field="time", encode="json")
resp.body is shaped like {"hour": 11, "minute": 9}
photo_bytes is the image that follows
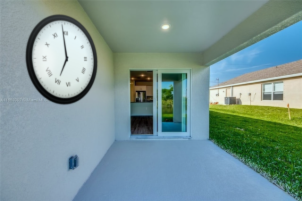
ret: {"hour": 6, "minute": 59}
